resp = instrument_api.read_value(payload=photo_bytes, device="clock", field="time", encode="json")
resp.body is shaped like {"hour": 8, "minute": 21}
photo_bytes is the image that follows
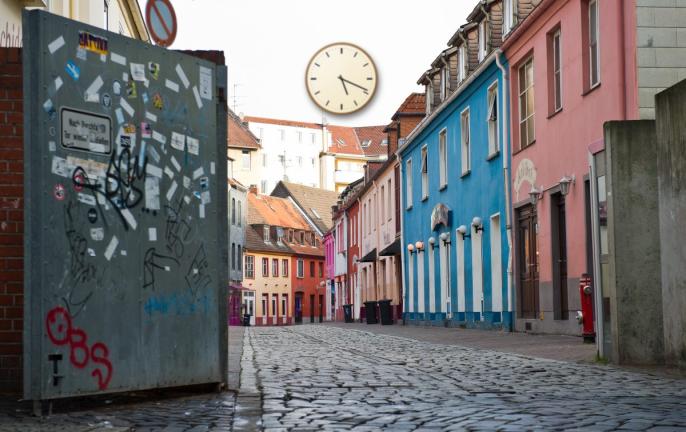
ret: {"hour": 5, "minute": 19}
